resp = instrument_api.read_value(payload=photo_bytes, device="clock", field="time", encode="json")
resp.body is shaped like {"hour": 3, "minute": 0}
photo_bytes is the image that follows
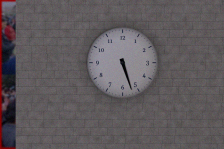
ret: {"hour": 5, "minute": 27}
